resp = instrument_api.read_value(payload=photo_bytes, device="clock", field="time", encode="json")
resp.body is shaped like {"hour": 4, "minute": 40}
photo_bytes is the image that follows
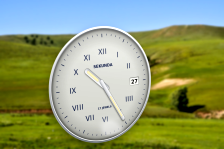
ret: {"hour": 10, "minute": 25}
